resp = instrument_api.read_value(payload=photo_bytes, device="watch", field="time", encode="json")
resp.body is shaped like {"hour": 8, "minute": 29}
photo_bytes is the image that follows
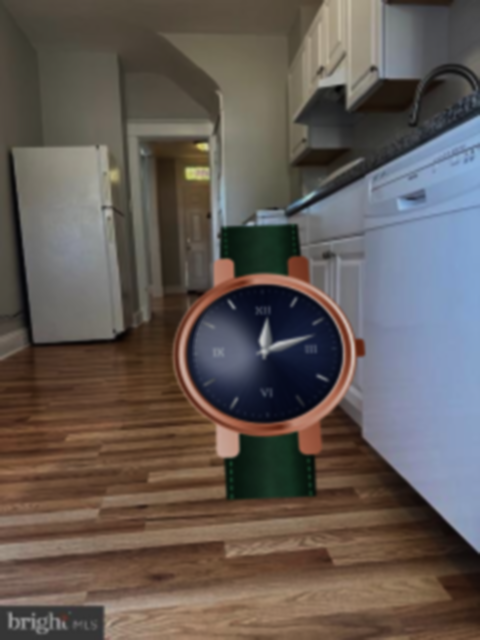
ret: {"hour": 12, "minute": 12}
